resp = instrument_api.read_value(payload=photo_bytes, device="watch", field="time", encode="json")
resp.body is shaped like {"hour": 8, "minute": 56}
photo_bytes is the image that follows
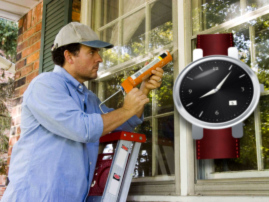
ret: {"hour": 8, "minute": 6}
